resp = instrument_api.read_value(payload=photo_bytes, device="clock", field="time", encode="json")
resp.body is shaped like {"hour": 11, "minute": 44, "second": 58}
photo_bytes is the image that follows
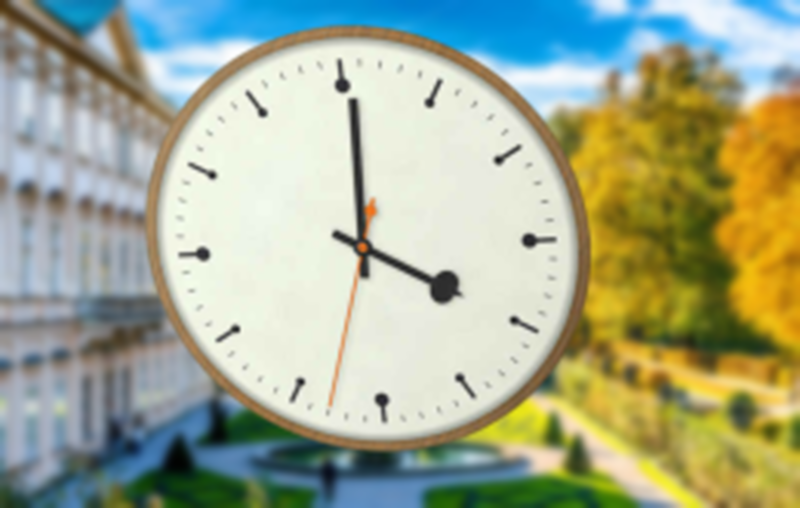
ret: {"hour": 4, "minute": 0, "second": 33}
